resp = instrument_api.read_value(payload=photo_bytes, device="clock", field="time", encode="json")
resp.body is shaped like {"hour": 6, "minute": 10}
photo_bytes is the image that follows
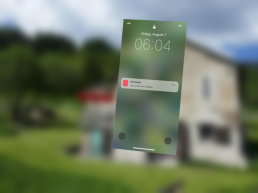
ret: {"hour": 6, "minute": 4}
